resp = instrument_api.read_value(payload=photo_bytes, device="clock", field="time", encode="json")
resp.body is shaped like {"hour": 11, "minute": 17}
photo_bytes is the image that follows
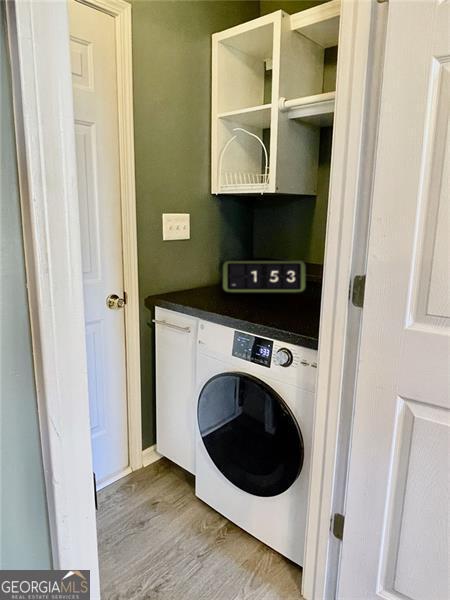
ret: {"hour": 1, "minute": 53}
